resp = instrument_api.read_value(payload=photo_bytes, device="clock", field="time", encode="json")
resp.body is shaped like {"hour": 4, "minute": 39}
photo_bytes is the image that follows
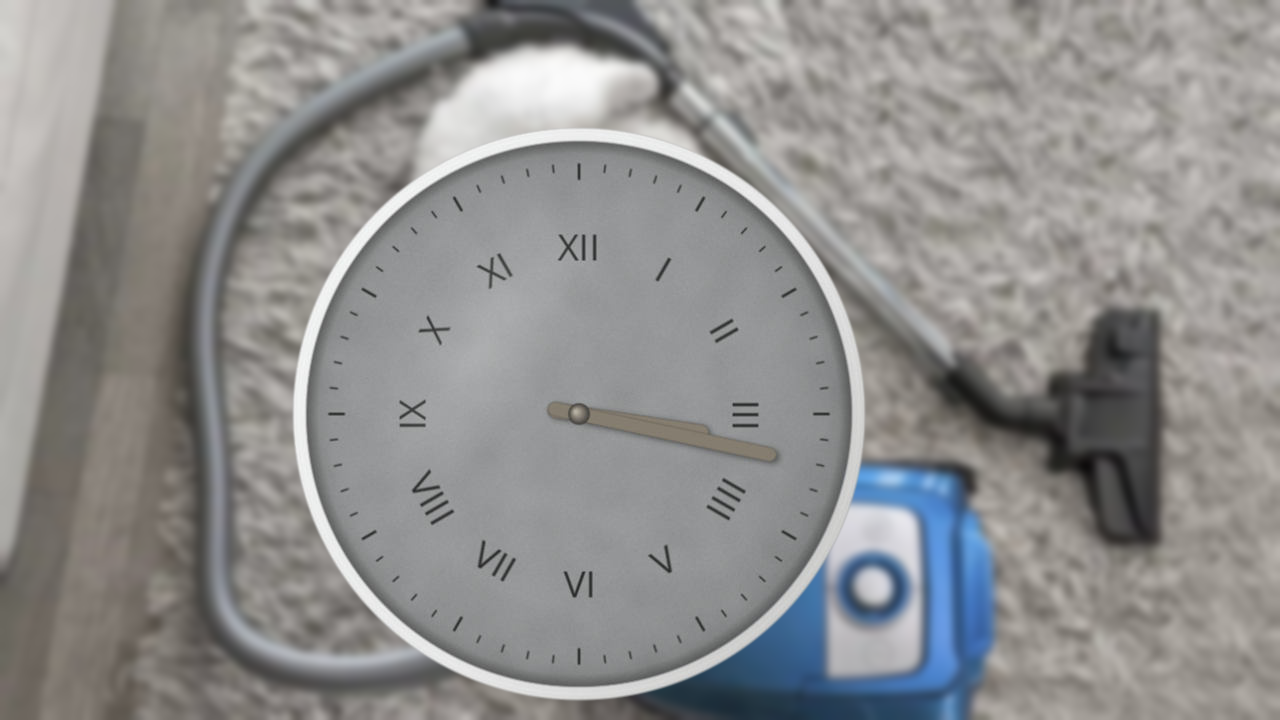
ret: {"hour": 3, "minute": 17}
